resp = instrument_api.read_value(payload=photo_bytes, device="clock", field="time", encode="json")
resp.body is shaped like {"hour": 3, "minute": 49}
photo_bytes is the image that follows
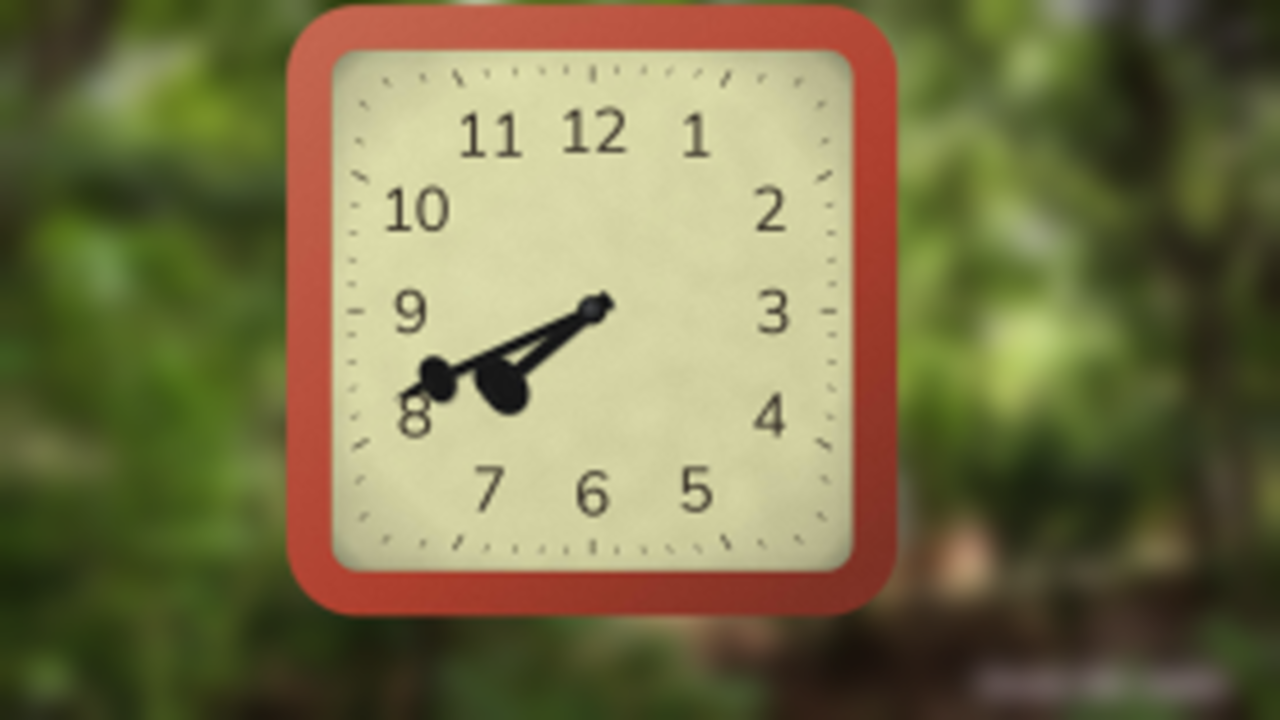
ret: {"hour": 7, "minute": 41}
